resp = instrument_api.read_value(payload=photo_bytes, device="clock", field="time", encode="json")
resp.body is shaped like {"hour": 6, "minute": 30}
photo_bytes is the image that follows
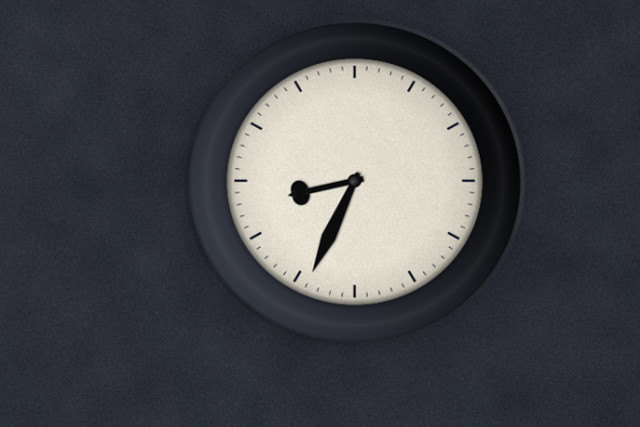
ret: {"hour": 8, "minute": 34}
